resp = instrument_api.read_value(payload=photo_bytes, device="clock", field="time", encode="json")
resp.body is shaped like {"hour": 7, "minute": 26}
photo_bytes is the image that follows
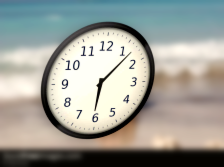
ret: {"hour": 6, "minute": 7}
